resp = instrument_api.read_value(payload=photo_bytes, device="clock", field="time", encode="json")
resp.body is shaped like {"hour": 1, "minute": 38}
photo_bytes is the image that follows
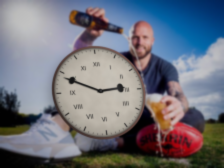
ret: {"hour": 2, "minute": 49}
